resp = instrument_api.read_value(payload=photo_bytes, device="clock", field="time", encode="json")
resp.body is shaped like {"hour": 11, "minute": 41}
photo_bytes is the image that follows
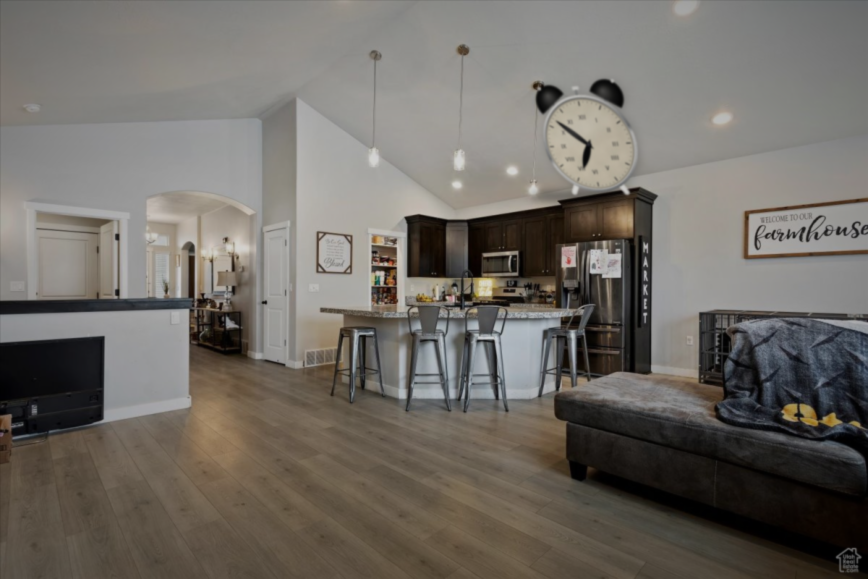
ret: {"hour": 6, "minute": 52}
